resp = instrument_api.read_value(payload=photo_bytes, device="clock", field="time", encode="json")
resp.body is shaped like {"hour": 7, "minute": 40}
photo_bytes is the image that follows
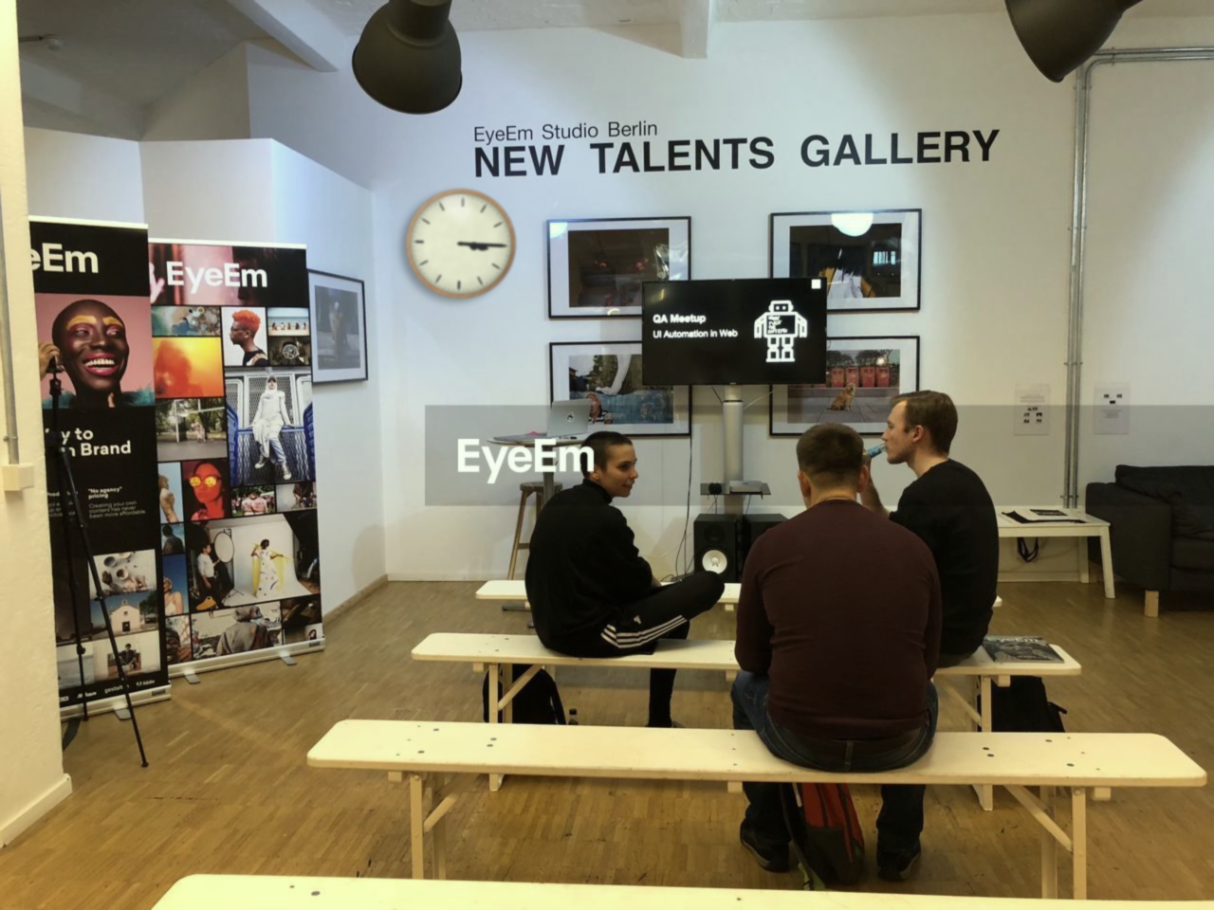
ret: {"hour": 3, "minute": 15}
